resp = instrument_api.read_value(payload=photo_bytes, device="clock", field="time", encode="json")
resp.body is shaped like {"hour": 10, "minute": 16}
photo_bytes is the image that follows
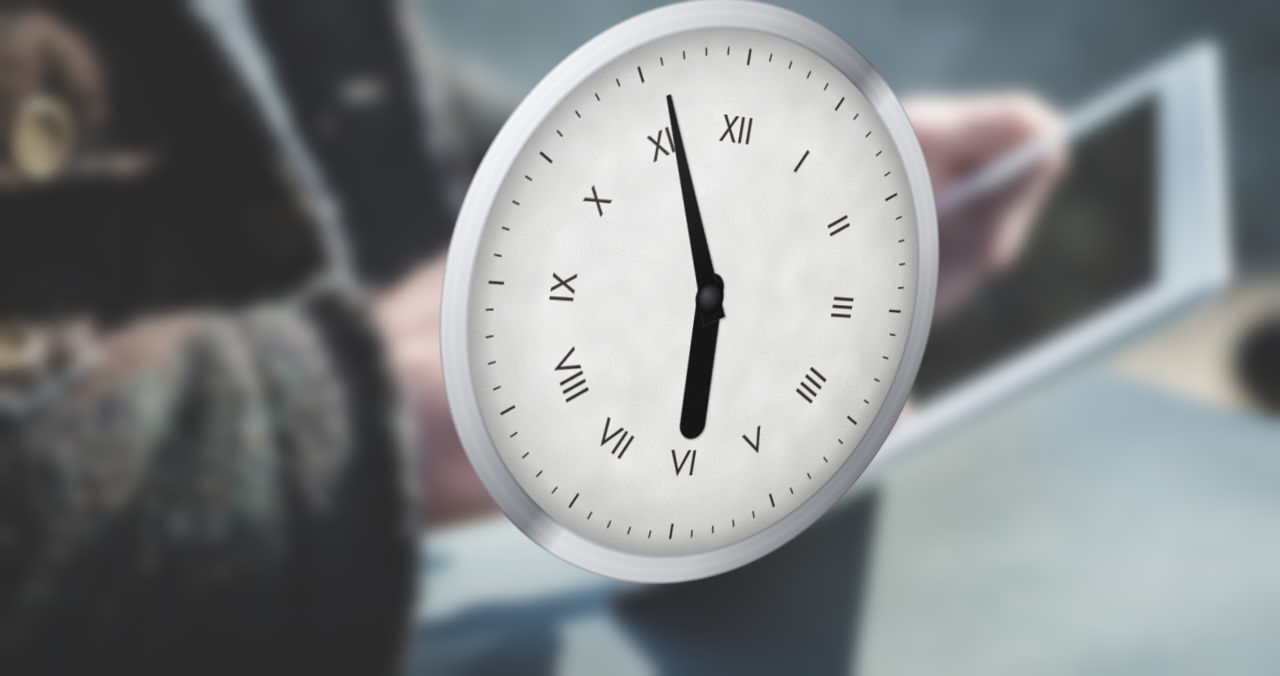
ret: {"hour": 5, "minute": 56}
